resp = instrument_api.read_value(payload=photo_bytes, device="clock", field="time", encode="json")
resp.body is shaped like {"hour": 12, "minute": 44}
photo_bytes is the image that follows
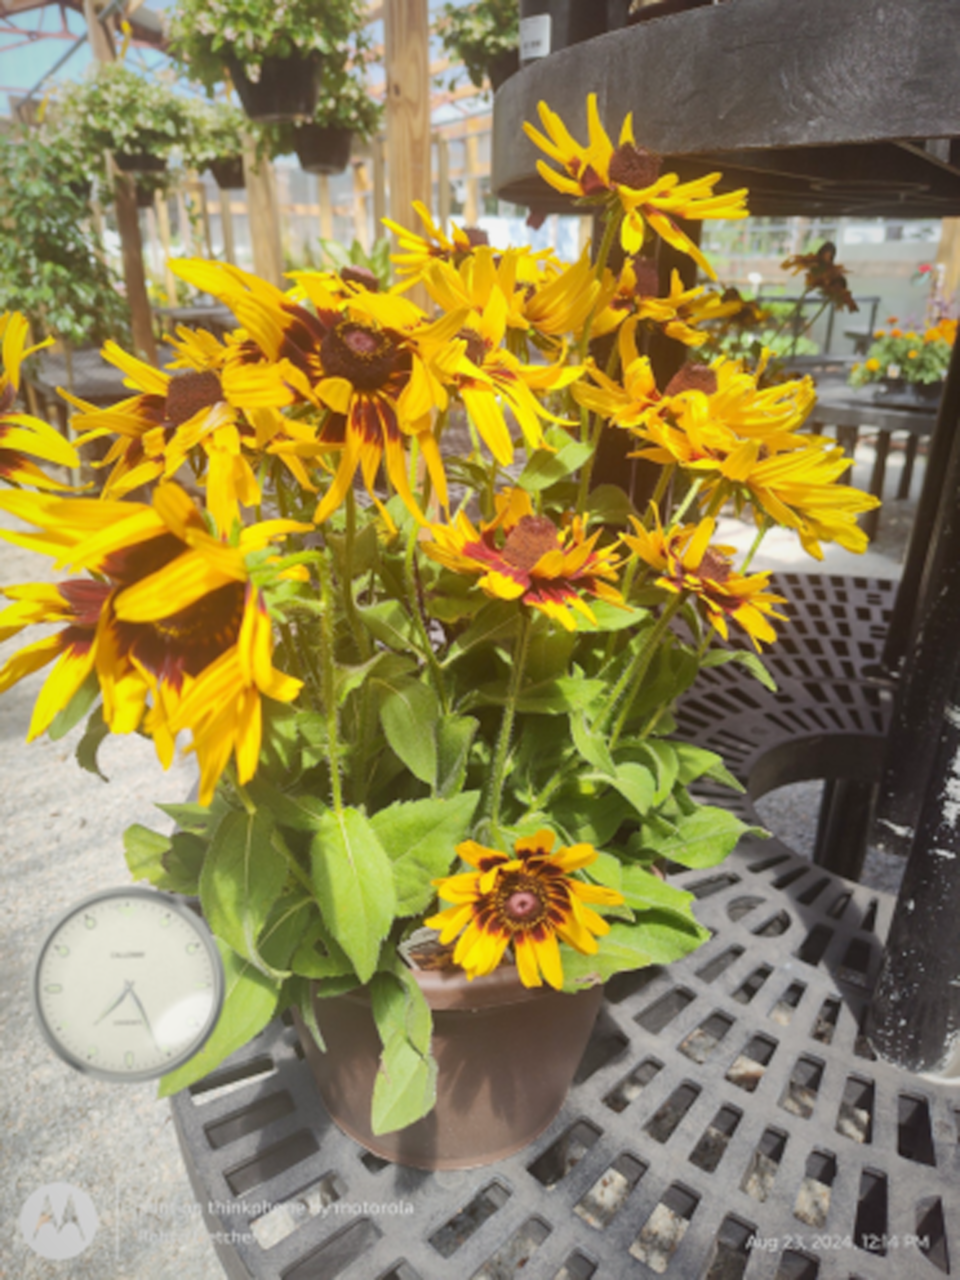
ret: {"hour": 7, "minute": 26}
